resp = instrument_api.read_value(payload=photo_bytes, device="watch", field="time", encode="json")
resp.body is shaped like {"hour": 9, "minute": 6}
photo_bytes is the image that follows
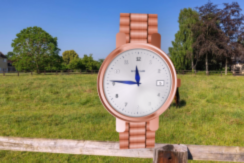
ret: {"hour": 11, "minute": 46}
